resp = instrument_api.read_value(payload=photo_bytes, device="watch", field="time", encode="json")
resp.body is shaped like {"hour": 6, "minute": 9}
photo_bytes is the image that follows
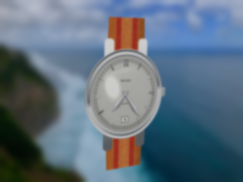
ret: {"hour": 7, "minute": 24}
